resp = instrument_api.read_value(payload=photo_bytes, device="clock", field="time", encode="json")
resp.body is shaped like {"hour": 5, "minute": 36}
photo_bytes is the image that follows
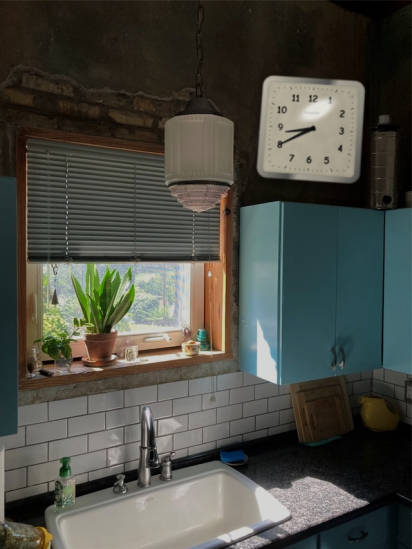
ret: {"hour": 8, "minute": 40}
